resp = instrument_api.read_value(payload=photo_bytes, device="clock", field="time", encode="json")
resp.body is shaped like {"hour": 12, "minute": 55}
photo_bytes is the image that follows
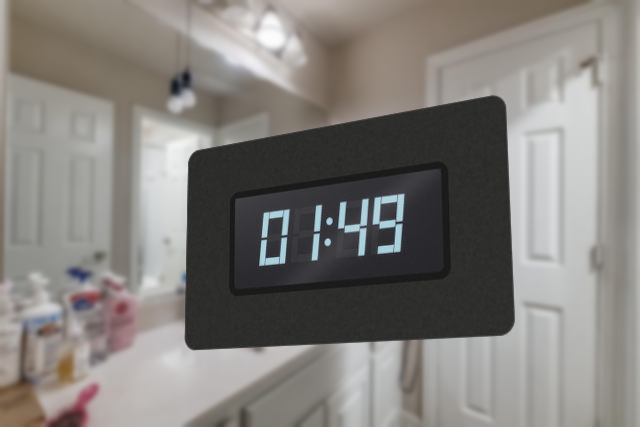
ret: {"hour": 1, "minute": 49}
